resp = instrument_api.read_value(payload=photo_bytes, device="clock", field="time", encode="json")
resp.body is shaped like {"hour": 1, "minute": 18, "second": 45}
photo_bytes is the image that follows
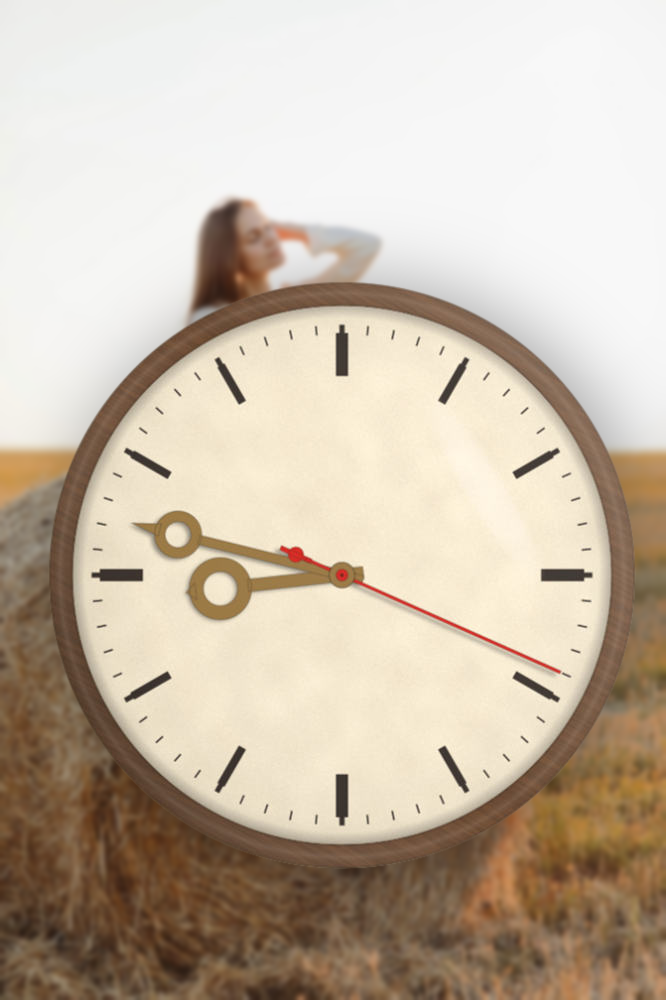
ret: {"hour": 8, "minute": 47, "second": 19}
